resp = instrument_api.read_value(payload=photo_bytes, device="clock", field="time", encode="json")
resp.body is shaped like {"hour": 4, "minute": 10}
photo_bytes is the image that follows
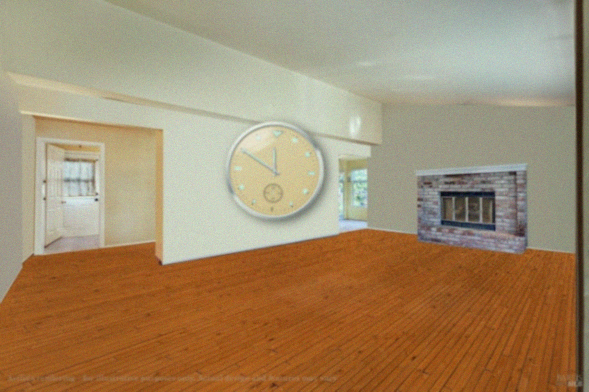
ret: {"hour": 11, "minute": 50}
